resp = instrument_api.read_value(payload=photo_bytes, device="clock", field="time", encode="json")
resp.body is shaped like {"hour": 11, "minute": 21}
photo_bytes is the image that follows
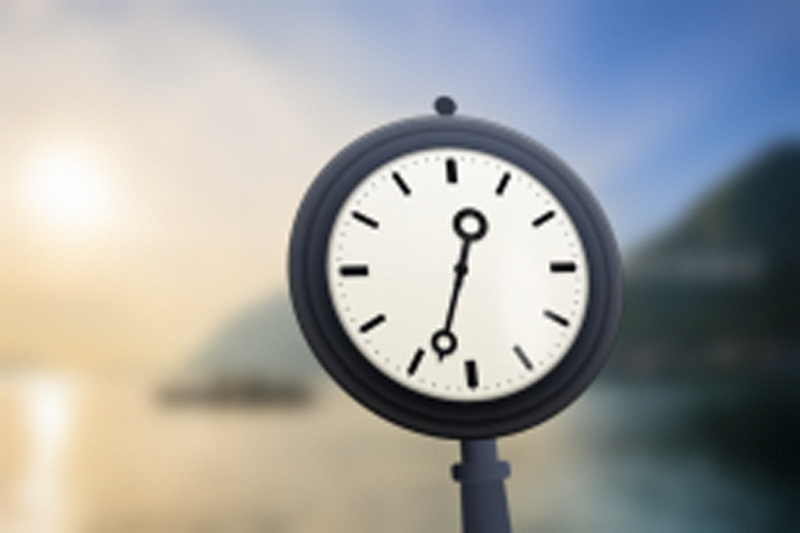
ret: {"hour": 12, "minute": 33}
